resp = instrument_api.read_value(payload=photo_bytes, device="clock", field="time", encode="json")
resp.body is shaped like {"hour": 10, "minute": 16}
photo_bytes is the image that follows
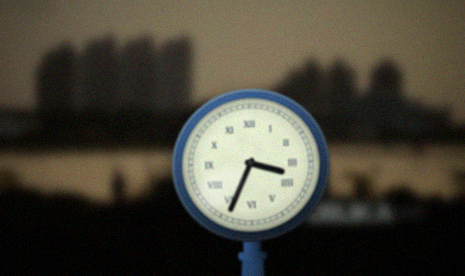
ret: {"hour": 3, "minute": 34}
